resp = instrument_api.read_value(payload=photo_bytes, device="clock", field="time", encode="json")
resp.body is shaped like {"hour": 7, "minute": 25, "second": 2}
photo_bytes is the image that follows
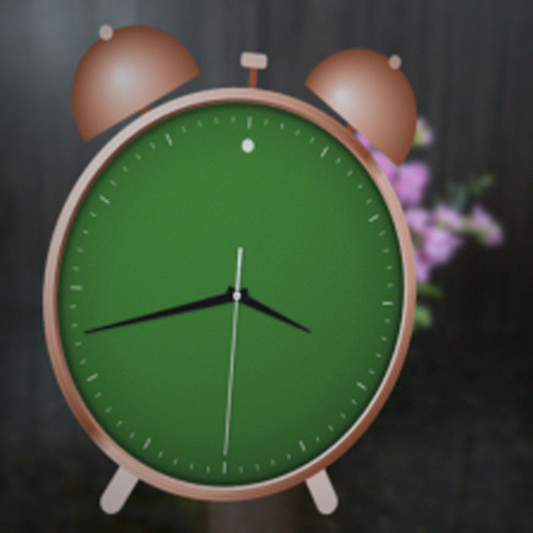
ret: {"hour": 3, "minute": 42, "second": 30}
